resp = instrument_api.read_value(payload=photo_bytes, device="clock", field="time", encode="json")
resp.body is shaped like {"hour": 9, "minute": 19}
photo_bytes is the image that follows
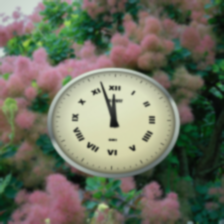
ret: {"hour": 11, "minute": 57}
